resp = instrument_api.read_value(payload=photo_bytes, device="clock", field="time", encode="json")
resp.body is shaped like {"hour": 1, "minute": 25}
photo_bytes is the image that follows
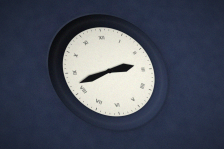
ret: {"hour": 2, "minute": 42}
